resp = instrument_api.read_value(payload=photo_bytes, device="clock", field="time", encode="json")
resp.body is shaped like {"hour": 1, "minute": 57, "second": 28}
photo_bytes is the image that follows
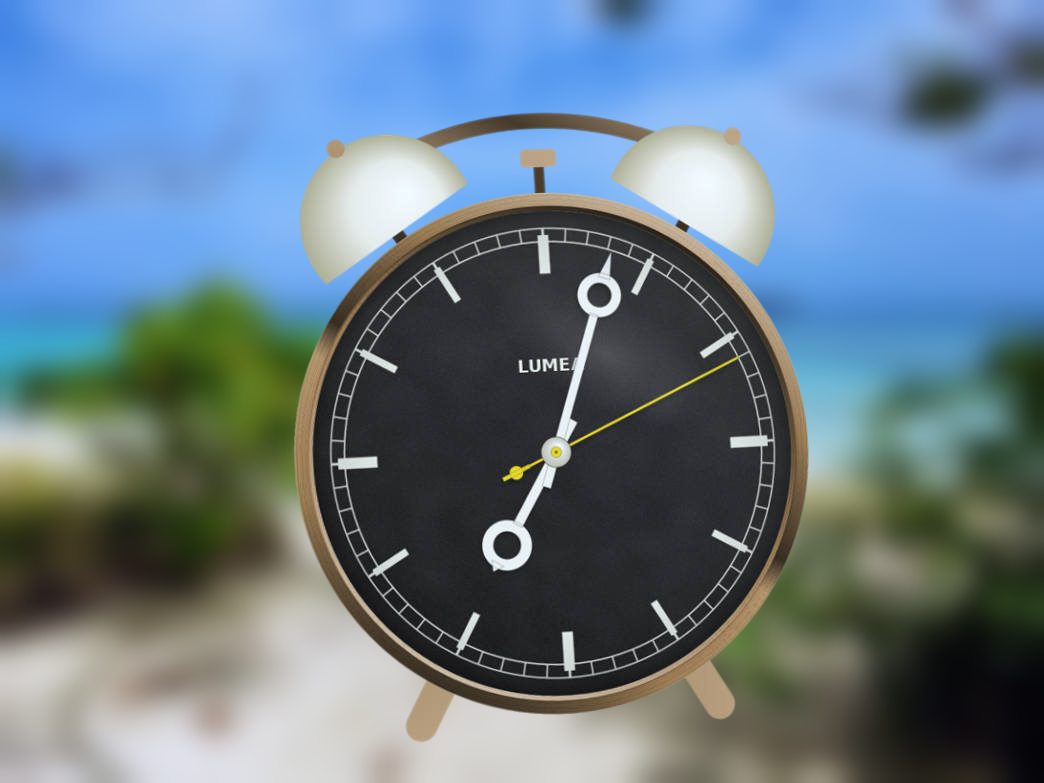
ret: {"hour": 7, "minute": 3, "second": 11}
